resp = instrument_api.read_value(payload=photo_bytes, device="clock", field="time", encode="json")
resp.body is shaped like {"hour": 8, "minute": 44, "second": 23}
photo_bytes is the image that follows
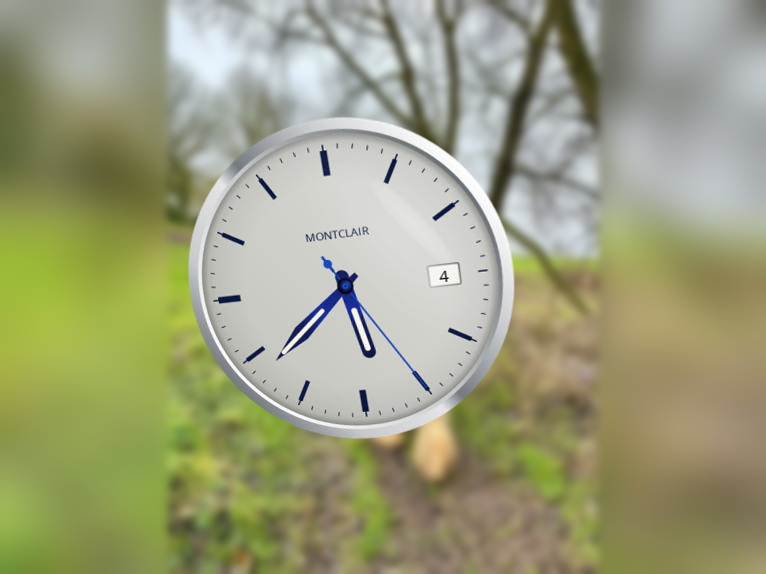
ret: {"hour": 5, "minute": 38, "second": 25}
